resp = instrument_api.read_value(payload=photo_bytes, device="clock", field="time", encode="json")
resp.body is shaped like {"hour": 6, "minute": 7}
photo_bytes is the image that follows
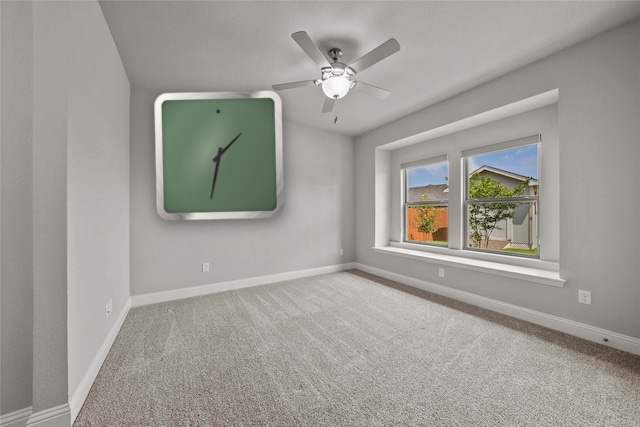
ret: {"hour": 1, "minute": 32}
